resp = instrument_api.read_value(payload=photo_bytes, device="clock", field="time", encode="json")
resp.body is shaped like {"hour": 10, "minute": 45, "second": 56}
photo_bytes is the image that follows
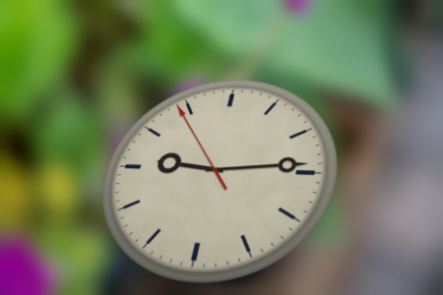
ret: {"hour": 9, "minute": 13, "second": 54}
